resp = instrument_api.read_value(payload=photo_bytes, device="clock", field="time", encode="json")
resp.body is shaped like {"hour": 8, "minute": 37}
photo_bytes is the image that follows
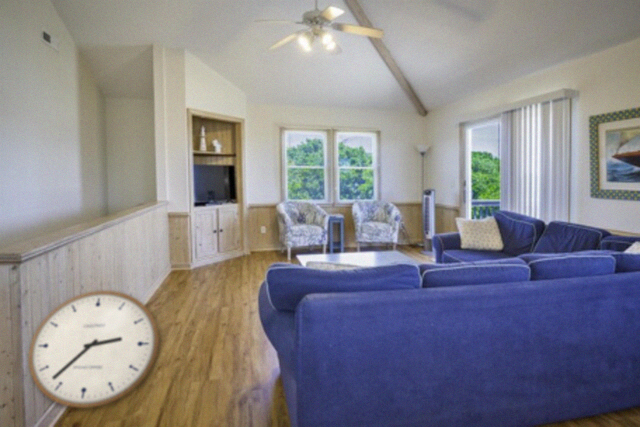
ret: {"hour": 2, "minute": 37}
